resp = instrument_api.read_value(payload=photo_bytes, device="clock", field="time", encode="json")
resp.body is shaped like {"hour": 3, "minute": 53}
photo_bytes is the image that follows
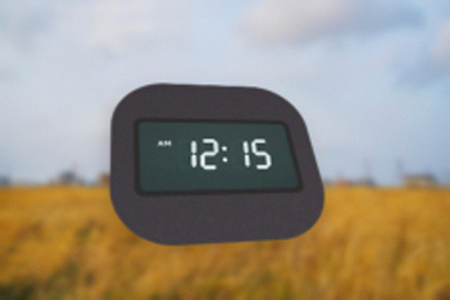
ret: {"hour": 12, "minute": 15}
